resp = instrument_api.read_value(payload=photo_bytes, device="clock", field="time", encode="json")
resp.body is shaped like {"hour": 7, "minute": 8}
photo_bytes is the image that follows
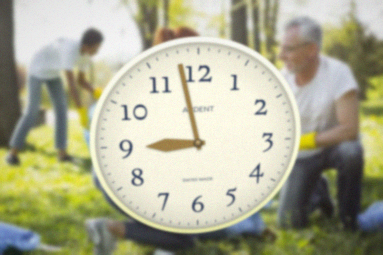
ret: {"hour": 8, "minute": 58}
